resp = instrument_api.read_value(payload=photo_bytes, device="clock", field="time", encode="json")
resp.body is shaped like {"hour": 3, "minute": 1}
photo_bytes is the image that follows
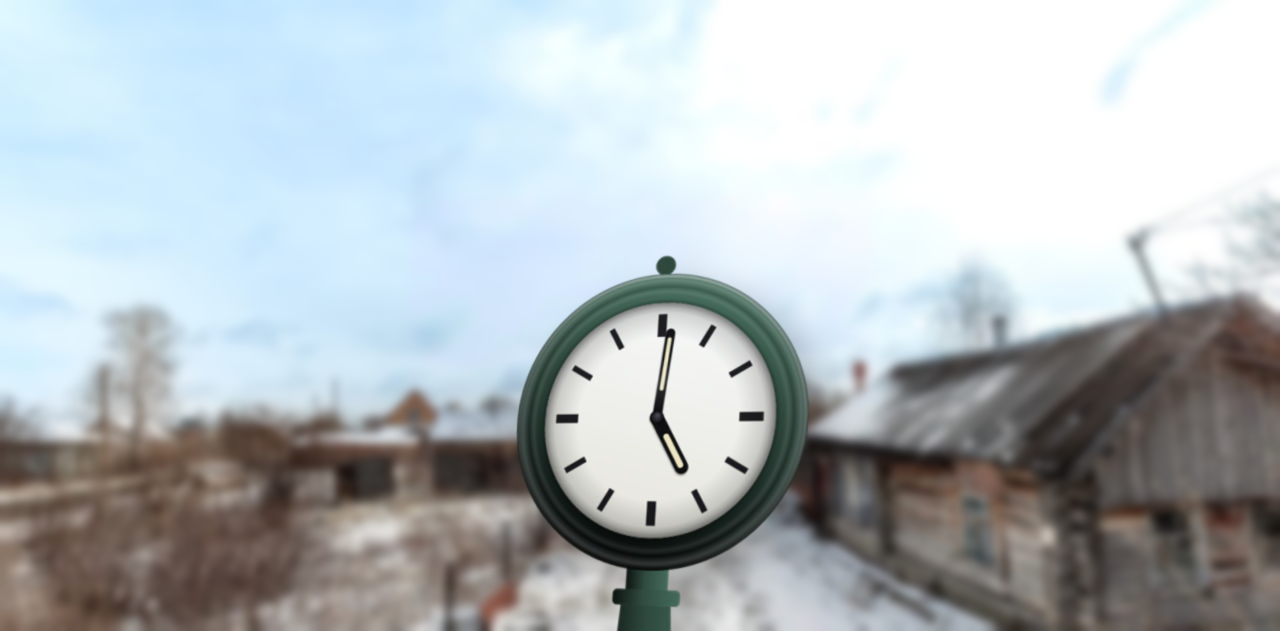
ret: {"hour": 5, "minute": 1}
